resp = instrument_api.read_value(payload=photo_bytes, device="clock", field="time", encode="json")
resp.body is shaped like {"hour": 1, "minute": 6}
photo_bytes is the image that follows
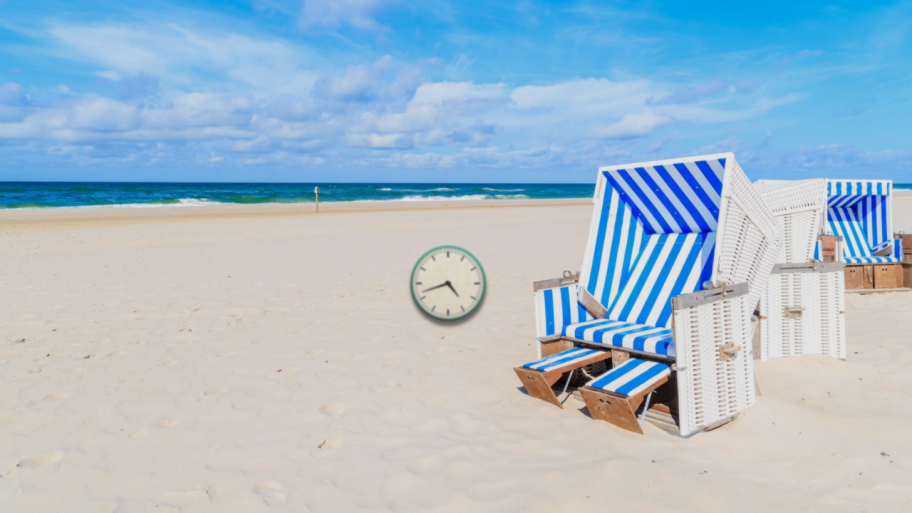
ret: {"hour": 4, "minute": 42}
